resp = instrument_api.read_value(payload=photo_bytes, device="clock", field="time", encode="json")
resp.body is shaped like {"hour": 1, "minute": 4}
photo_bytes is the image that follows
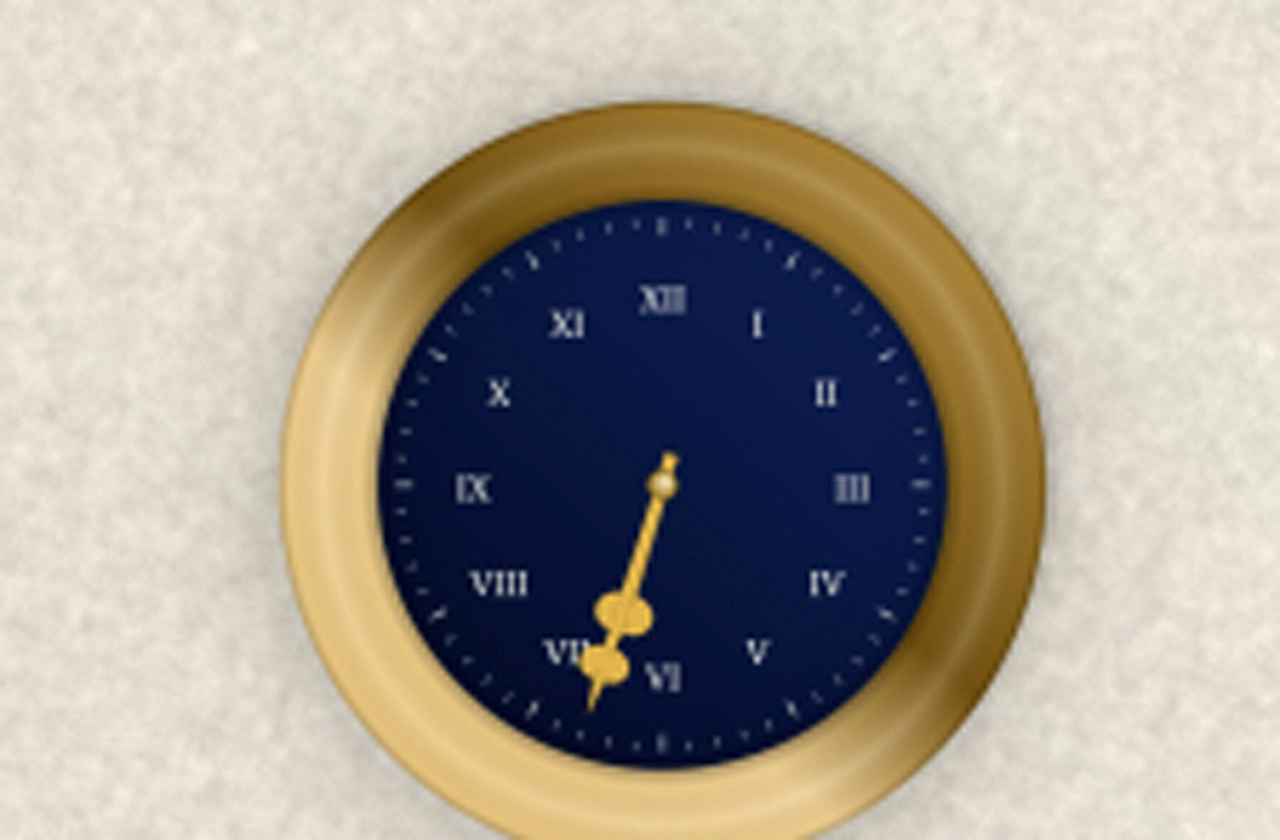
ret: {"hour": 6, "minute": 33}
